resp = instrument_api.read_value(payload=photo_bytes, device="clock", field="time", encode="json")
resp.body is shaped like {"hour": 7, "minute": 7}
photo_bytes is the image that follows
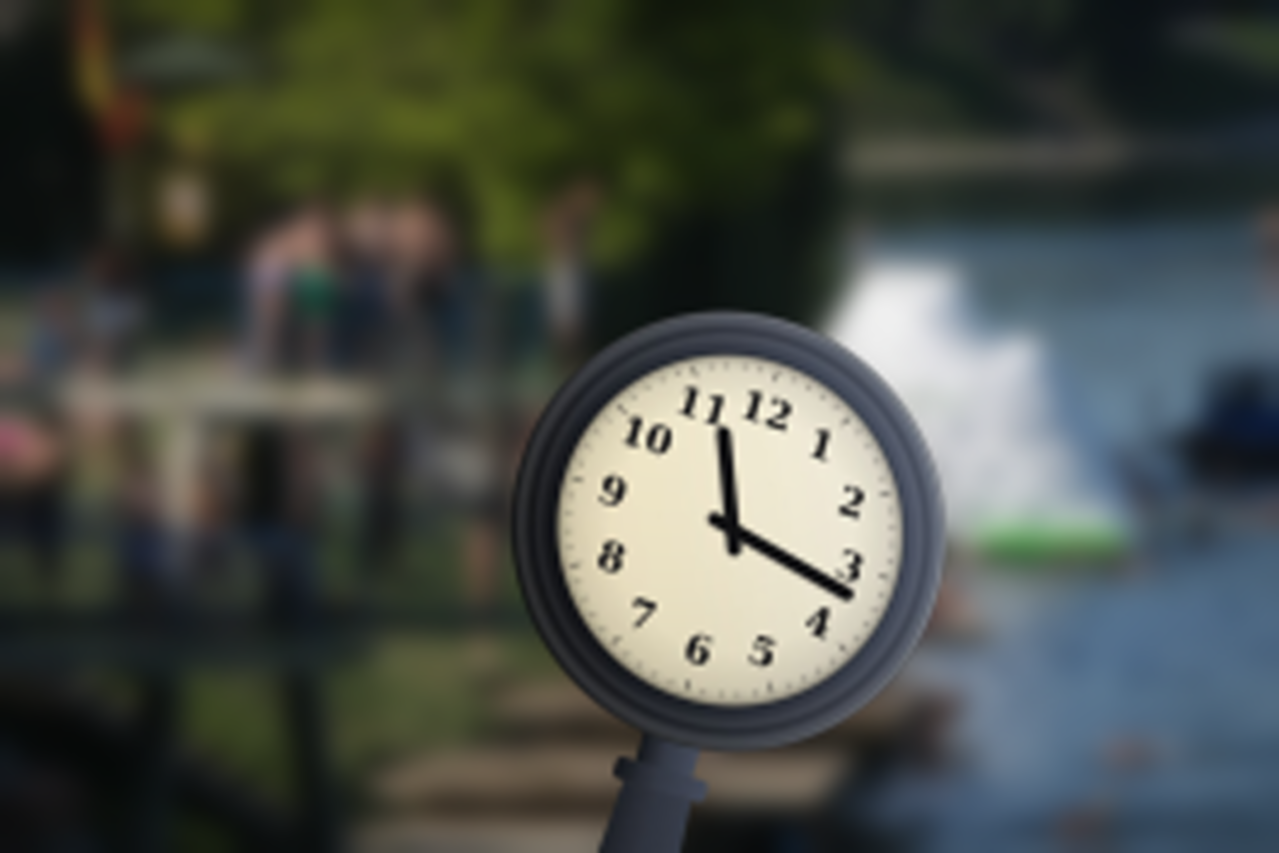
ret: {"hour": 11, "minute": 17}
